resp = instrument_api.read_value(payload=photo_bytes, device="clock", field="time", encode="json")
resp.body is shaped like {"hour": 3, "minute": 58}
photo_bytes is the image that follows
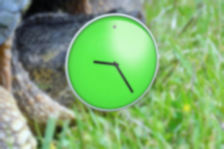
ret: {"hour": 9, "minute": 25}
